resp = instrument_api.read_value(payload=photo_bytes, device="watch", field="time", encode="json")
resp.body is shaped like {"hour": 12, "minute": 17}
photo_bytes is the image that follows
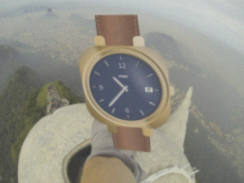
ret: {"hour": 10, "minute": 37}
